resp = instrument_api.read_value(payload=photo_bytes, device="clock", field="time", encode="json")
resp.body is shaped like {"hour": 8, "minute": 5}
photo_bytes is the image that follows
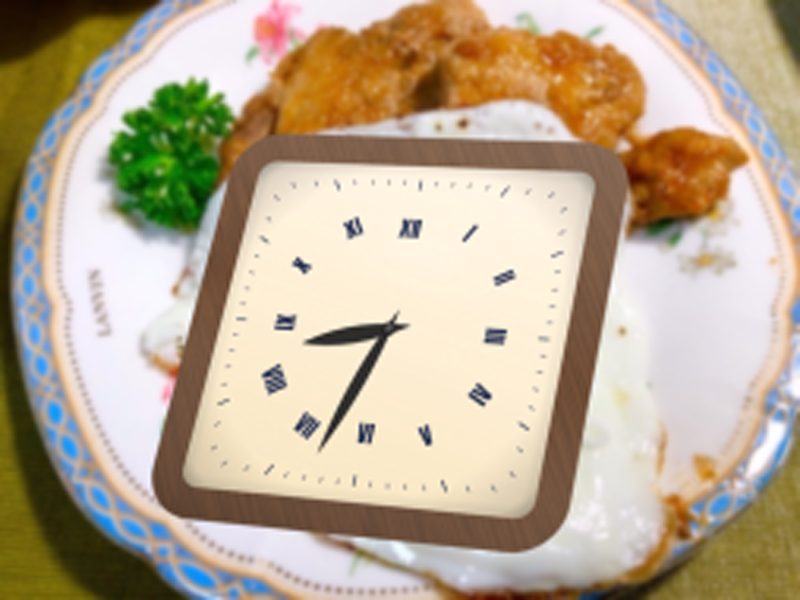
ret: {"hour": 8, "minute": 33}
